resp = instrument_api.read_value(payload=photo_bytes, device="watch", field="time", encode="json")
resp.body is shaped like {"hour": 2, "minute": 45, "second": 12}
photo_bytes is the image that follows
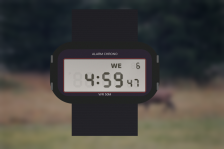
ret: {"hour": 4, "minute": 59, "second": 47}
